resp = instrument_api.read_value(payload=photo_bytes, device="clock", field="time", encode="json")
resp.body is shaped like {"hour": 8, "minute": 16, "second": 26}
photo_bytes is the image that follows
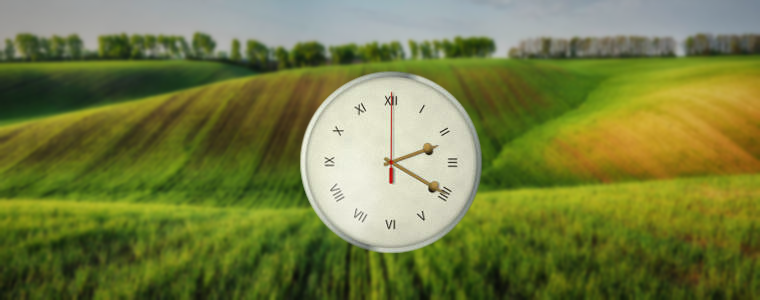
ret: {"hour": 2, "minute": 20, "second": 0}
